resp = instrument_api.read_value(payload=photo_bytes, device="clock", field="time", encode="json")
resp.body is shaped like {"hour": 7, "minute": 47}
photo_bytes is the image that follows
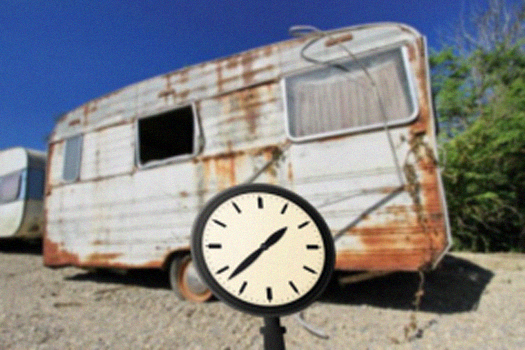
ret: {"hour": 1, "minute": 38}
